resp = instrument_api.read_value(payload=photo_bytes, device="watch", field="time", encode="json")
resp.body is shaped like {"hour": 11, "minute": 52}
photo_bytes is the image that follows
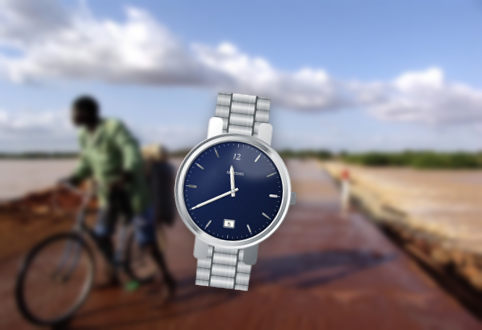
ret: {"hour": 11, "minute": 40}
